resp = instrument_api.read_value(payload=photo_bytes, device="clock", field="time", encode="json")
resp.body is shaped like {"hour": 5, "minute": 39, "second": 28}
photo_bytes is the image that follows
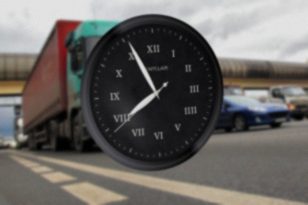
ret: {"hour": 7, "minute": 55, "second": 39}
